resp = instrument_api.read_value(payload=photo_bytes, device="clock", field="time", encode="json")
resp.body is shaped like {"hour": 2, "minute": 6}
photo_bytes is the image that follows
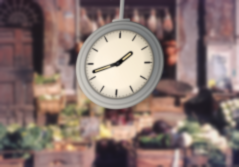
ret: {"hour": 1, "minute": 42}
